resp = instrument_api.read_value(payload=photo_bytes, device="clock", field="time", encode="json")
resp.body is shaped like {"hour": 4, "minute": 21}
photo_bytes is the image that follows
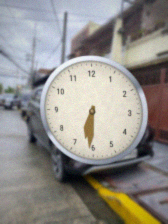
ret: {"hour": 6, "minute": 31}
